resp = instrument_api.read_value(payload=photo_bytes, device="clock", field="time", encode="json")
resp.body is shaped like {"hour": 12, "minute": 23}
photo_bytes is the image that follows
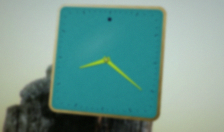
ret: {"hour": 8, "minute": 21}
